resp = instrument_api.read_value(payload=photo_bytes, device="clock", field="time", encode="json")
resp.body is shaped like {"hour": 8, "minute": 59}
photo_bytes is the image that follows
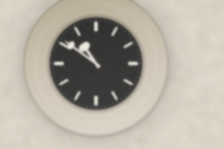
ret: {"hour": 10, "minute": 51}
